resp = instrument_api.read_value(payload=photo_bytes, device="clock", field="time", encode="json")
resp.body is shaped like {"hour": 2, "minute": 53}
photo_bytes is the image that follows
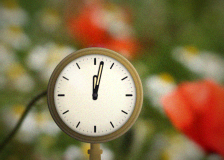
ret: {"hour": 12, "minute": 2}
